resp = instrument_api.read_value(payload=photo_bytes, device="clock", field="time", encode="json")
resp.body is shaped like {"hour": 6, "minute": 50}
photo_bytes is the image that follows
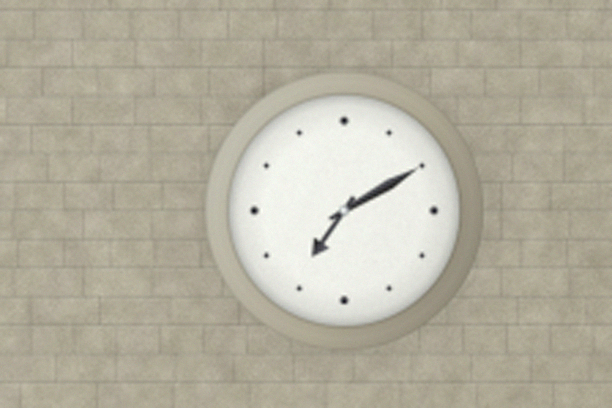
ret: {"hour": 7, "minute": 10}
